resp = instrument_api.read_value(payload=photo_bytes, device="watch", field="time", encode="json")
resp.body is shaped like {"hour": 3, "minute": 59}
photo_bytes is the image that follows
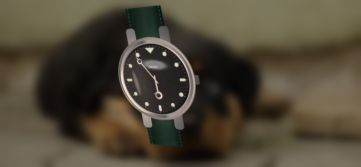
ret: {"hour": 5, "minute": 54}
